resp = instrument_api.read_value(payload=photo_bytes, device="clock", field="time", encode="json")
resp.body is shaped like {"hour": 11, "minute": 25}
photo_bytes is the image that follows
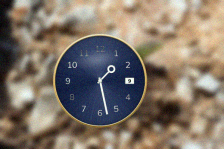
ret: {"hour": 1, "minute": 28}
